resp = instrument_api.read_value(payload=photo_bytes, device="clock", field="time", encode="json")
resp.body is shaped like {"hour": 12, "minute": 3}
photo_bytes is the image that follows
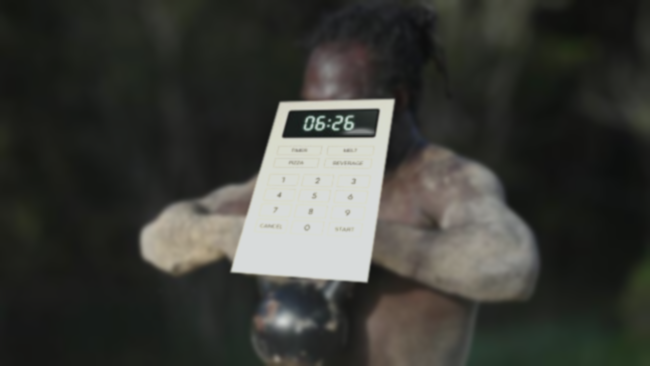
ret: {"hour": 6, "minute": 26}
